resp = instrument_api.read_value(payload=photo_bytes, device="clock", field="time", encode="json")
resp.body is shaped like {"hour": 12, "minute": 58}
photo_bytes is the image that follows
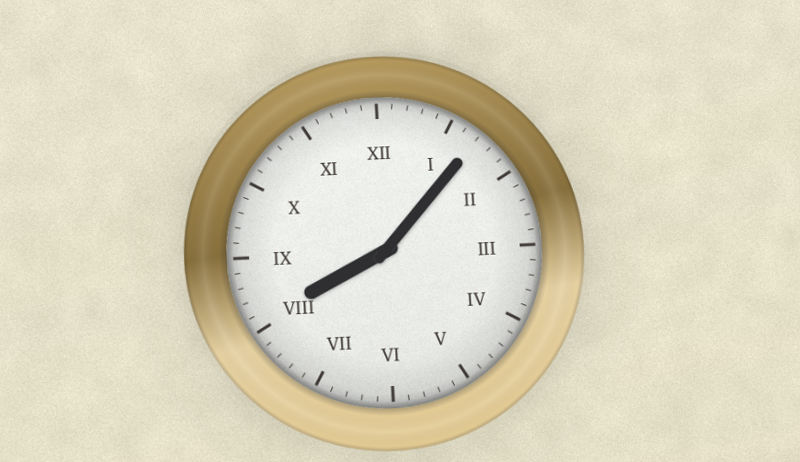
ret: {"hour": 8, "minute": 7}
